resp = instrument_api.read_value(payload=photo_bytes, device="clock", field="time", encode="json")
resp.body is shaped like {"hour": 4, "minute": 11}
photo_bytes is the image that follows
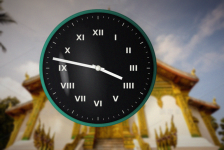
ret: {"hour": 3, "minute": 47}
